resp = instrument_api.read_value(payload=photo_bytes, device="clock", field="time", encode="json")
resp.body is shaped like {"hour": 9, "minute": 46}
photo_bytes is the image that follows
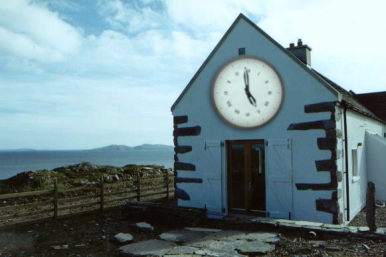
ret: {"hour": 4, "minute": 59}
